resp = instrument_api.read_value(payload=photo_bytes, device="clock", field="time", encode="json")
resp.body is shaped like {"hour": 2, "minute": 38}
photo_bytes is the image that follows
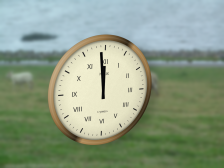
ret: {"hour": 11, "minute": 59}
